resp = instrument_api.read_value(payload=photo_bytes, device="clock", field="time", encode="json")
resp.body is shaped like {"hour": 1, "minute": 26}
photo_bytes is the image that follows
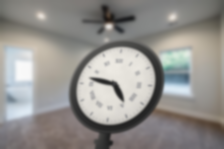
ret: {"hour": 4, "minute": 47}
